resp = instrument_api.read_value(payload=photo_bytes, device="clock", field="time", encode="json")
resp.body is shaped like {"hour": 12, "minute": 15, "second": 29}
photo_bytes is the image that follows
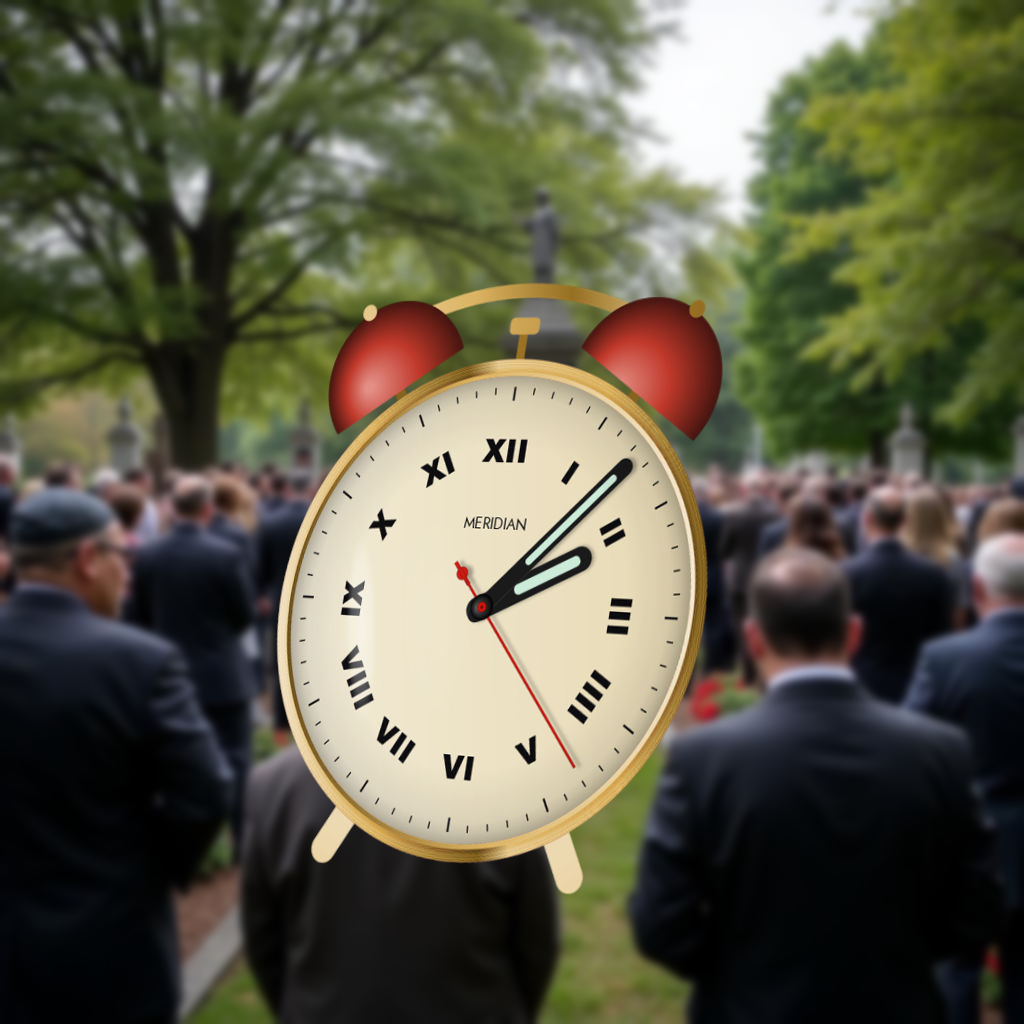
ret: {"hour": 2, "minute": 7, "second": 23}
